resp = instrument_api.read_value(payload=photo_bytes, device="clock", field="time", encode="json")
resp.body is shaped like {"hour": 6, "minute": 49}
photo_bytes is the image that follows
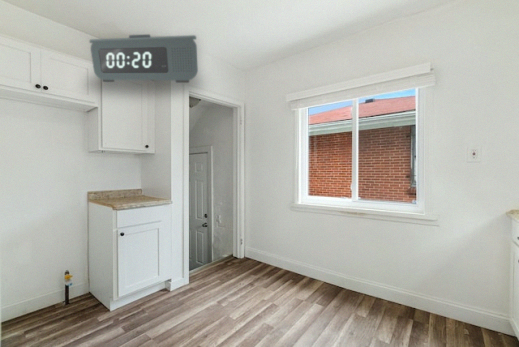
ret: {"hour": 0, "minute": 20}
